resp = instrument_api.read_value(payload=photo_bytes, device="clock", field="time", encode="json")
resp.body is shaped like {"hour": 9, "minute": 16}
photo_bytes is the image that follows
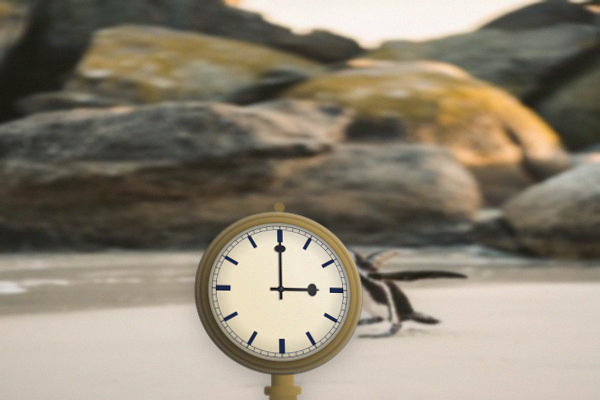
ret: {"hour": 3, "minute": 0}
